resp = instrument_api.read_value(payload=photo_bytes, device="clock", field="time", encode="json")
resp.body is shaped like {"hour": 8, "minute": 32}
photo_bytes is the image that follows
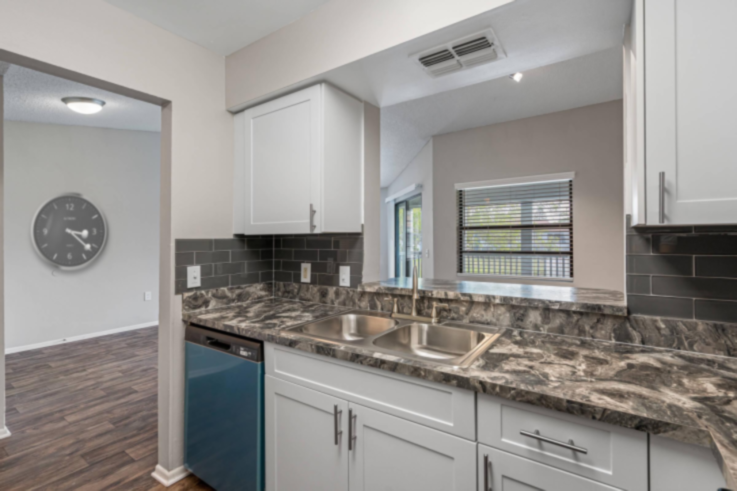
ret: {"hour": 3, "minute": 22}
